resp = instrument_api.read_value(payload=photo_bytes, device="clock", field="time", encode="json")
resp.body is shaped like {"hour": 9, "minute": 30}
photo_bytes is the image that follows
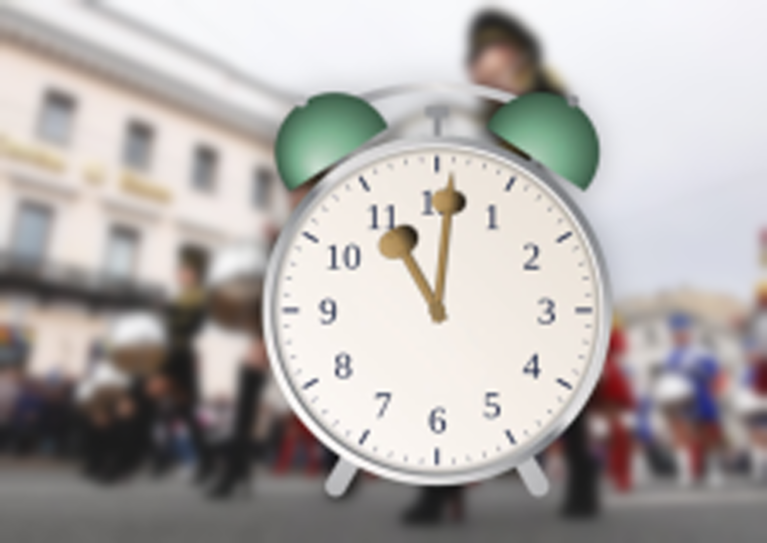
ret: {"hour": 11, "minute": 1}
